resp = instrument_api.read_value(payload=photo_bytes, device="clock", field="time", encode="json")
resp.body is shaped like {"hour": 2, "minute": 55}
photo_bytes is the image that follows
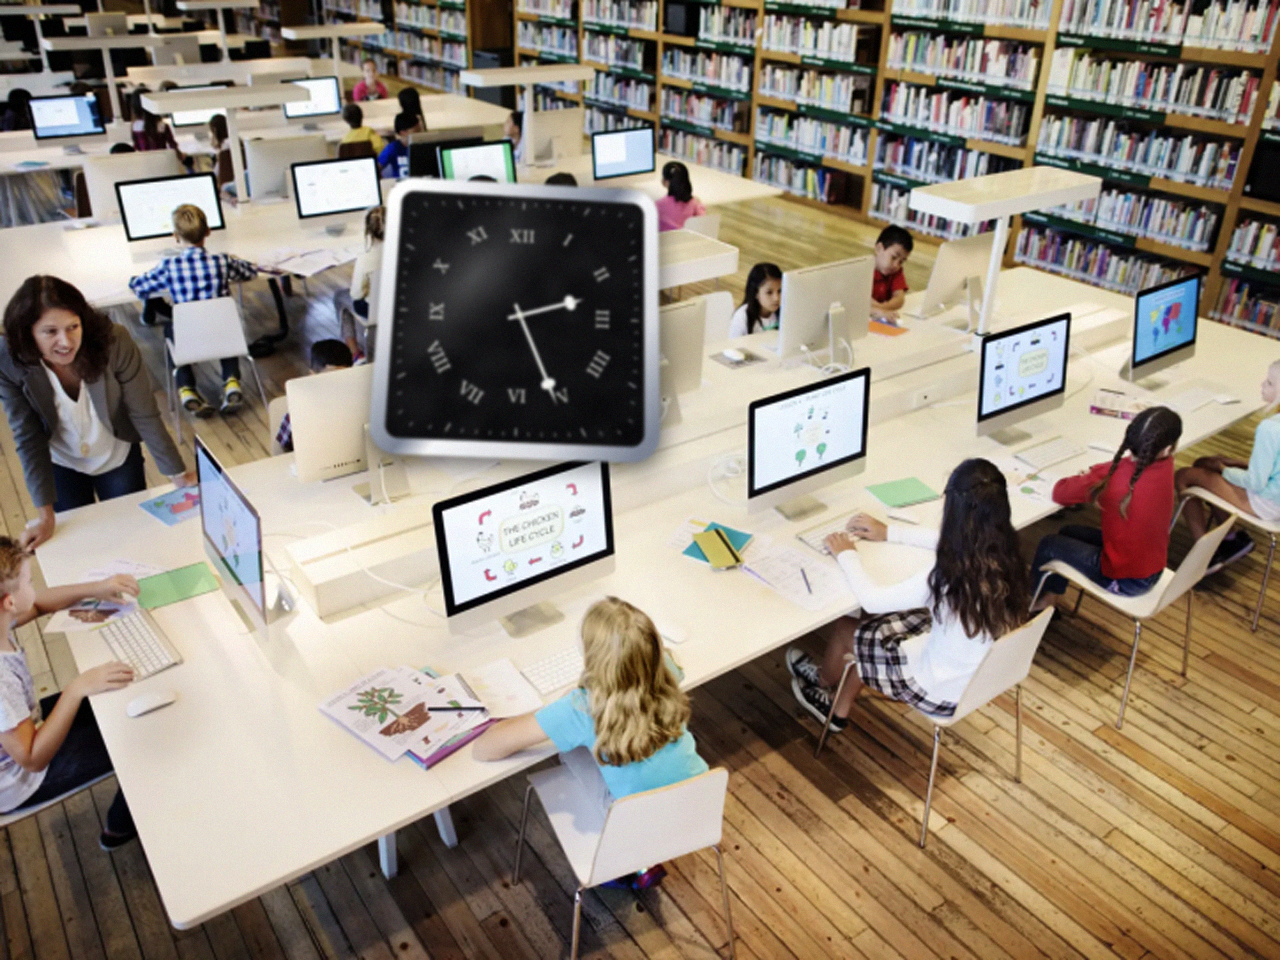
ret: {"hour": 2, "minute": 26}
